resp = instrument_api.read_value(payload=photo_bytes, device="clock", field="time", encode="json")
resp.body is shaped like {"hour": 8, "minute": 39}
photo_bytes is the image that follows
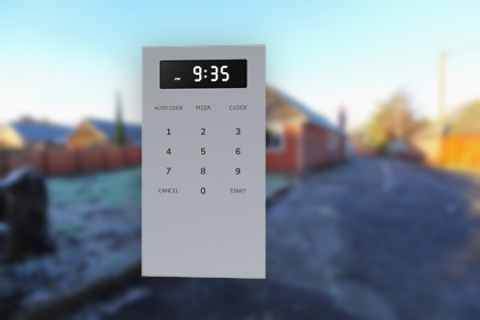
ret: {"hour": 9, "minute": 35}
